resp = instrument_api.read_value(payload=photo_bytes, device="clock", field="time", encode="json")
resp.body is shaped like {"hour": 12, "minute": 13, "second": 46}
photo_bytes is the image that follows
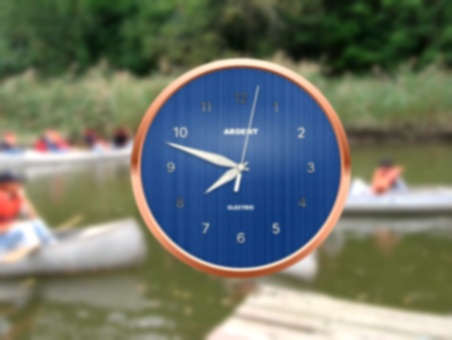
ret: {"hour": 7, "minute": 48, "second": 2}
